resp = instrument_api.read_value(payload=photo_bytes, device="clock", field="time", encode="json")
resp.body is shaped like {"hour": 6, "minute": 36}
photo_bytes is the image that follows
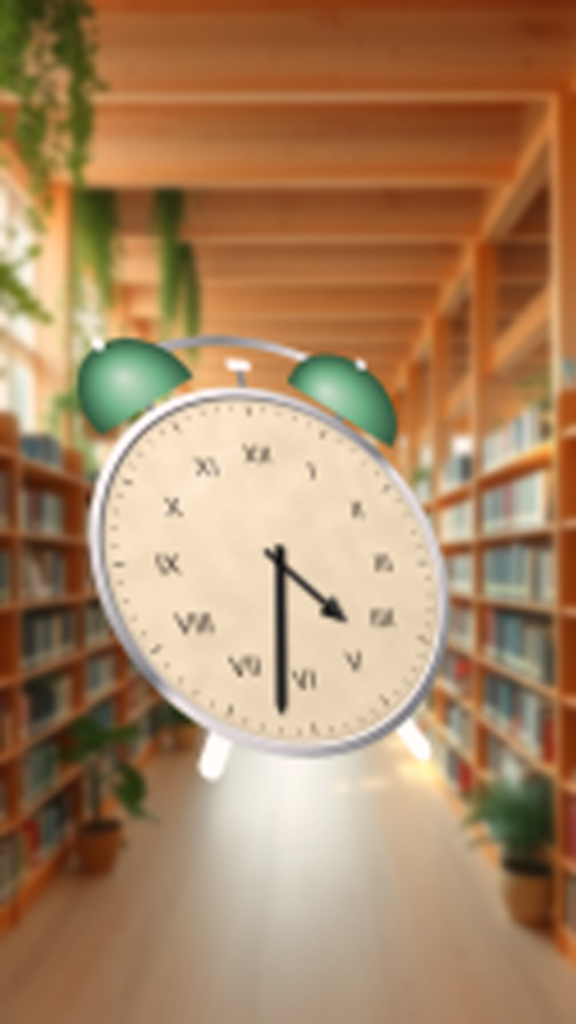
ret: {"hour": 4, "minute": 32}
